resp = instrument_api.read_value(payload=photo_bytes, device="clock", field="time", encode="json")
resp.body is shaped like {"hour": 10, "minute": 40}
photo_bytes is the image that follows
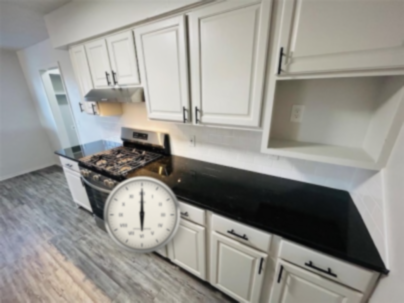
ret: {"hour": 6, "minute": 0}
